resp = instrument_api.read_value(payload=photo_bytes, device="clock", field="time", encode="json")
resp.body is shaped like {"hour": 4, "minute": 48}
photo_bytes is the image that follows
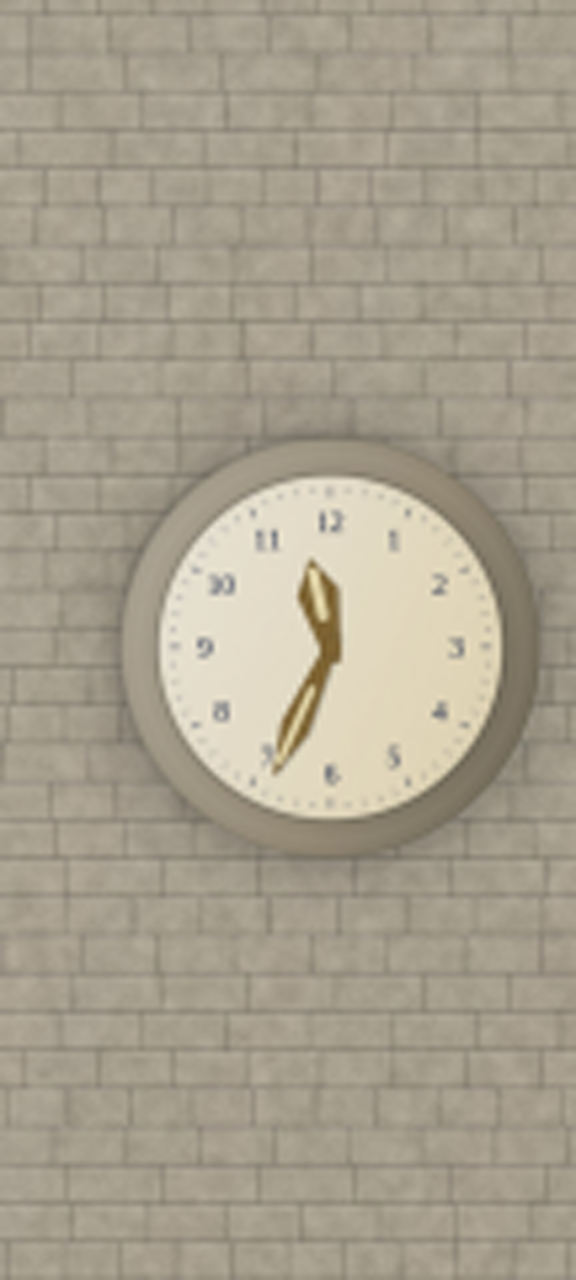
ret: {"hour": 11, "minute": 34}
